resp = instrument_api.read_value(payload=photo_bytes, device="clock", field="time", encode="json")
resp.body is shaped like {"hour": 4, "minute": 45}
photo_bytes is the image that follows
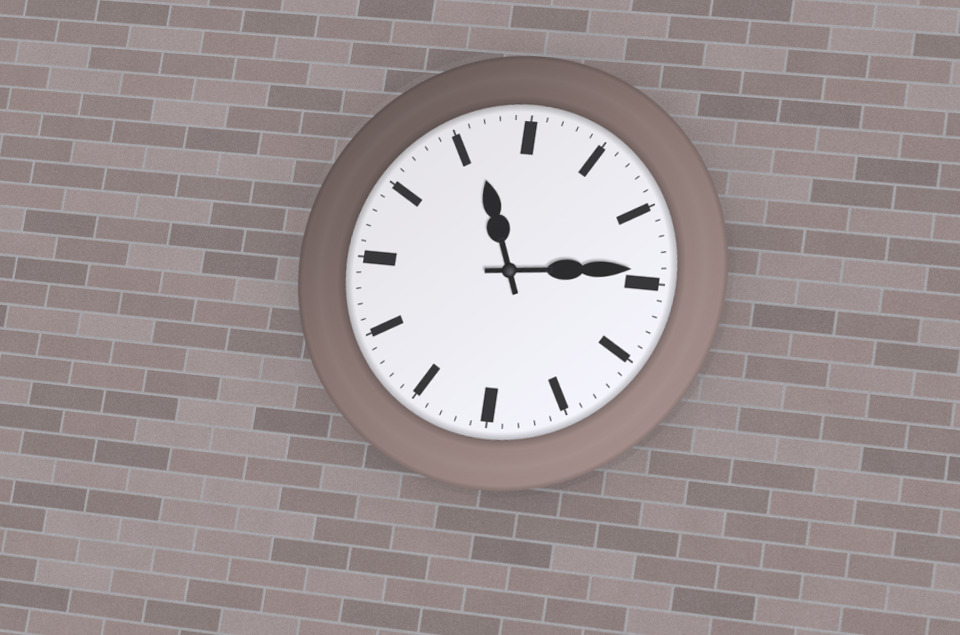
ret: {"hour": 11, "minute": 14}
